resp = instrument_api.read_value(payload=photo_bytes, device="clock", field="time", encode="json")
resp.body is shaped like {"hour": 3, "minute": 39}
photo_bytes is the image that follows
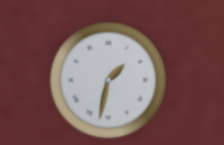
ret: {"hour": 1, "minute": 32}
